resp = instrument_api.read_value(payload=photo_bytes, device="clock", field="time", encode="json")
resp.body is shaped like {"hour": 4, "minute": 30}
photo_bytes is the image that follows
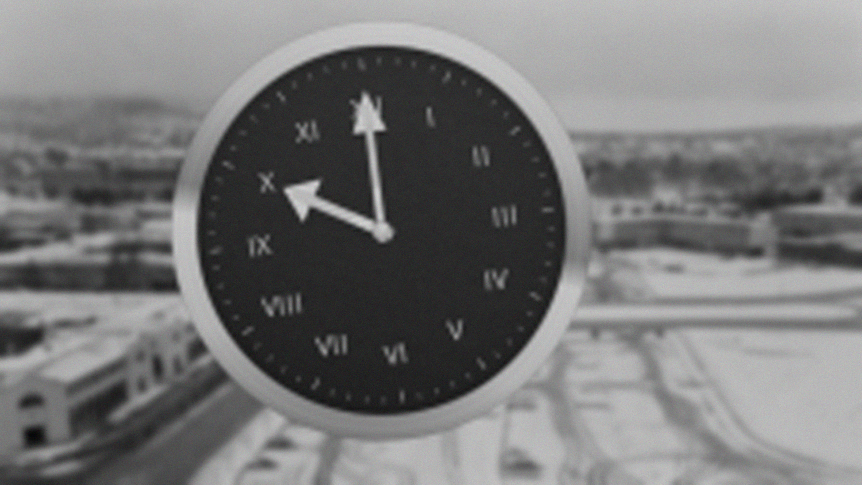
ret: {"hour": 10, "minute": 0}
